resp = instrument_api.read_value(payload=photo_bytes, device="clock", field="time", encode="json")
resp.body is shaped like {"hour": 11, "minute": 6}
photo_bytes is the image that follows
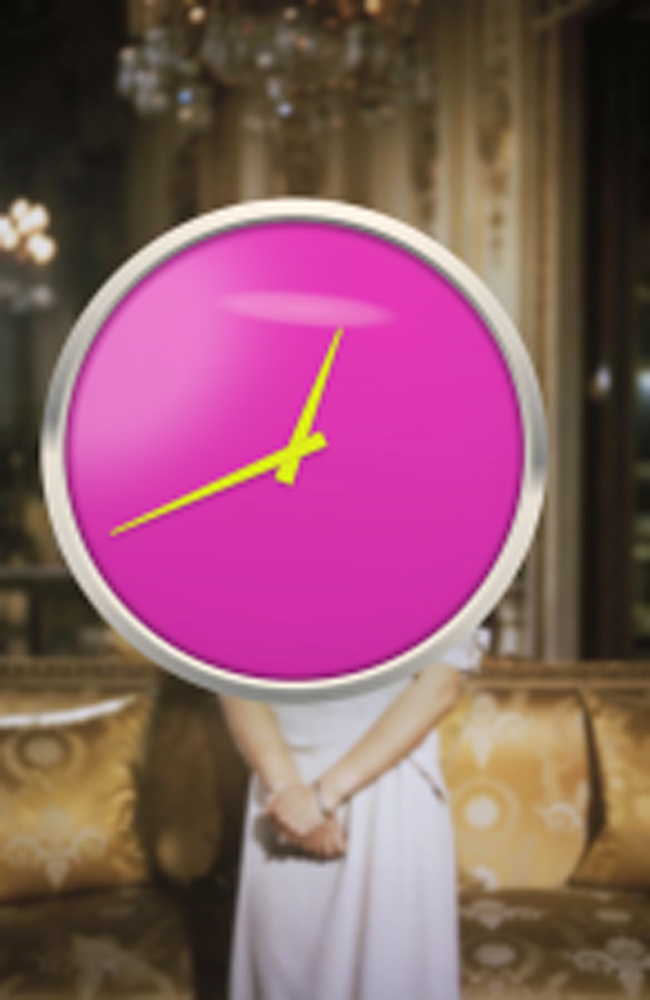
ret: {"hour": 12, "minute": 41}
